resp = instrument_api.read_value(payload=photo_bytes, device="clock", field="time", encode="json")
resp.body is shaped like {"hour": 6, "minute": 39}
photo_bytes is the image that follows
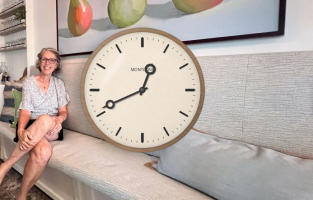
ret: {"hour": 12, "minute": 41}
